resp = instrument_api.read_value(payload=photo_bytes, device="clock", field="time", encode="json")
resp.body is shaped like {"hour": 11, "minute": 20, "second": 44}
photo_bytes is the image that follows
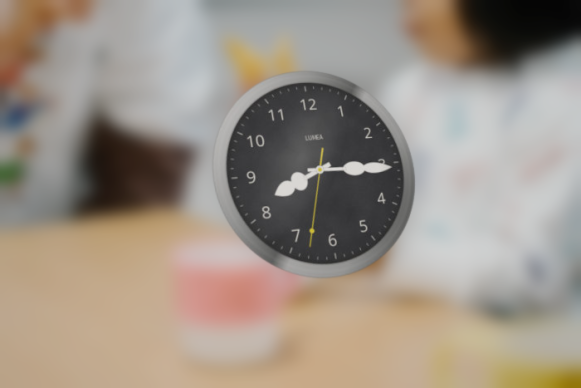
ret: {"hour": 8, "minute": 15, "second": 33}
